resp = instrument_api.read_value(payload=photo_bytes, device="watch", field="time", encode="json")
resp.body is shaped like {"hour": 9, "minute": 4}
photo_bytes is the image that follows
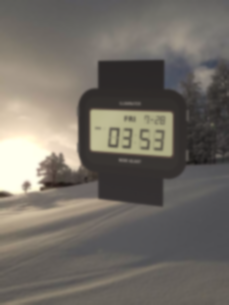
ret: {"hour": 3, "minute": 53}
